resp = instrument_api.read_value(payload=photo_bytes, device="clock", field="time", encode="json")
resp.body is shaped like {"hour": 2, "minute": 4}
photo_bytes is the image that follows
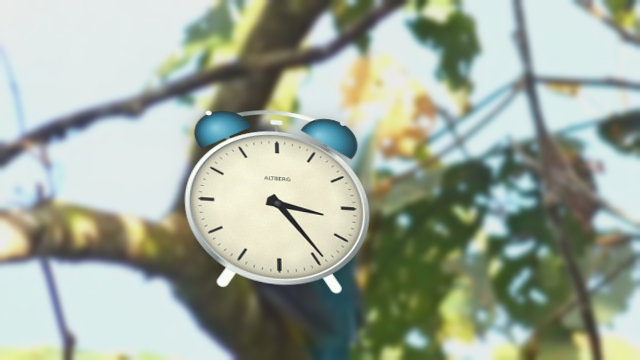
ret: {"hour": 3, "minute": 24}
